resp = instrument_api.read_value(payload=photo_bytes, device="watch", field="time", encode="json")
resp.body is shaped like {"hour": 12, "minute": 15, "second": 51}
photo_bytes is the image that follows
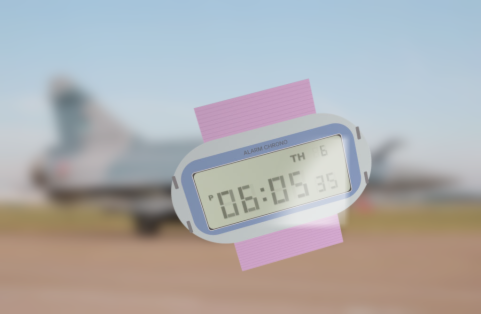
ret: {"hour": 6, "minute": 5, "second": 35}
